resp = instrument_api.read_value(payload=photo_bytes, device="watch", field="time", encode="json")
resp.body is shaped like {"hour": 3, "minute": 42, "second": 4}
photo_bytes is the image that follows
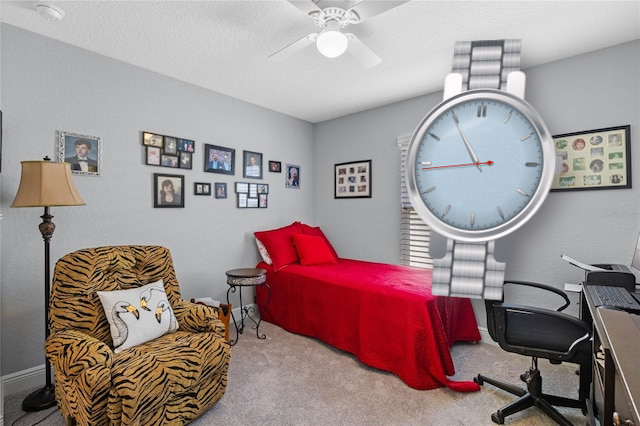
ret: {"hour": 10, "minute": 54, "second": 44}
